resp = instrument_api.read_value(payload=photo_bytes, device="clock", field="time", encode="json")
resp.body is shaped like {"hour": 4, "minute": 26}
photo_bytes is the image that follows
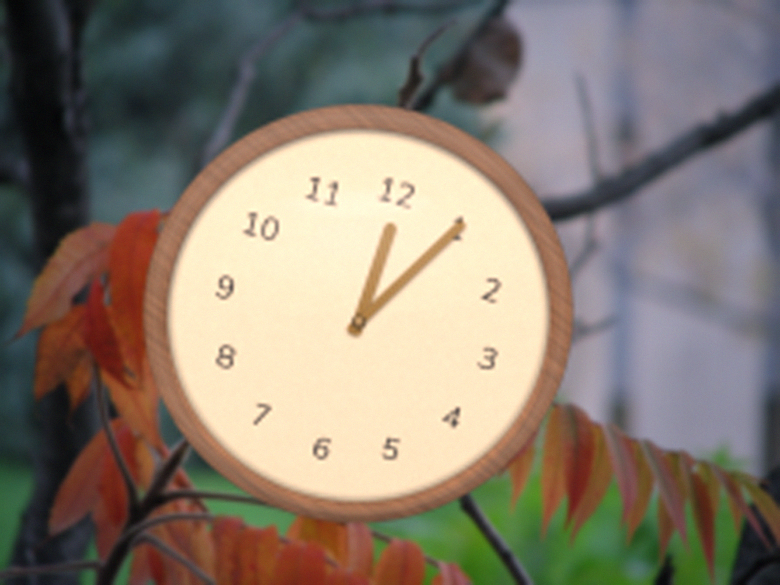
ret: {"hour": 12, "minute": 5}
